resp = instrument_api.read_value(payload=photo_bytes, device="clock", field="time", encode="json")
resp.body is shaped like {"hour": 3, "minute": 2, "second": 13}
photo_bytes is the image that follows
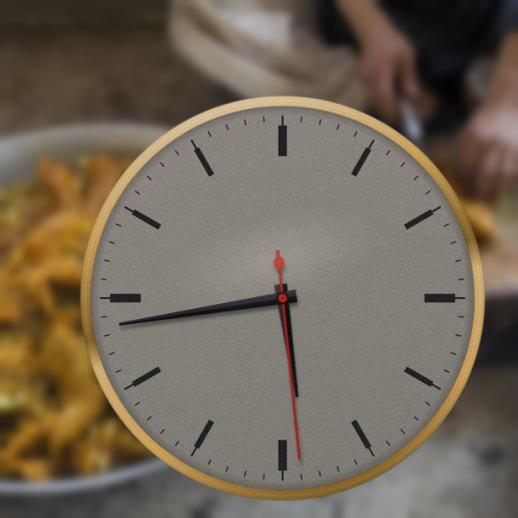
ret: {"hour": 5, "minute": 43, "second": 29}
